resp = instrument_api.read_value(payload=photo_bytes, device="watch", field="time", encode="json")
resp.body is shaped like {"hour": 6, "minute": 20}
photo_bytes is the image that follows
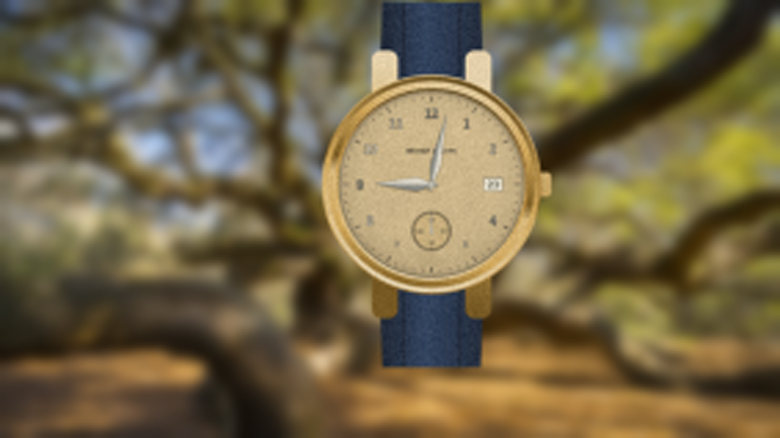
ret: {"hour": 9, "minute": 2}
